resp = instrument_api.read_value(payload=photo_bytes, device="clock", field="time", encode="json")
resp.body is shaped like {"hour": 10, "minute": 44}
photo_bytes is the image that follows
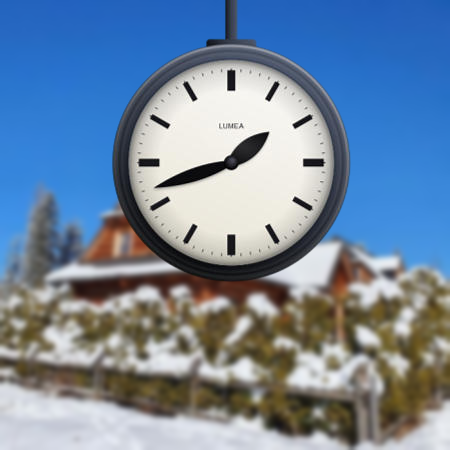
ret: {"hour": 1, "minute": 42}
